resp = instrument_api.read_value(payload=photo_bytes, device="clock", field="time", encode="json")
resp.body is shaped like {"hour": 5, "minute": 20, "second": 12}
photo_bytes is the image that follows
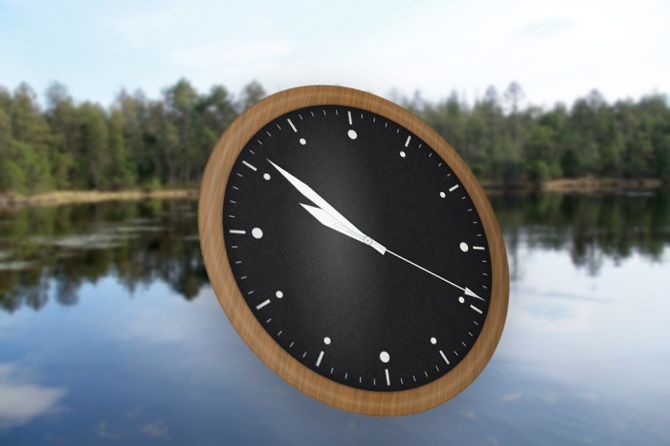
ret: {"hour": 9, "minute": 51, "second": 19}
